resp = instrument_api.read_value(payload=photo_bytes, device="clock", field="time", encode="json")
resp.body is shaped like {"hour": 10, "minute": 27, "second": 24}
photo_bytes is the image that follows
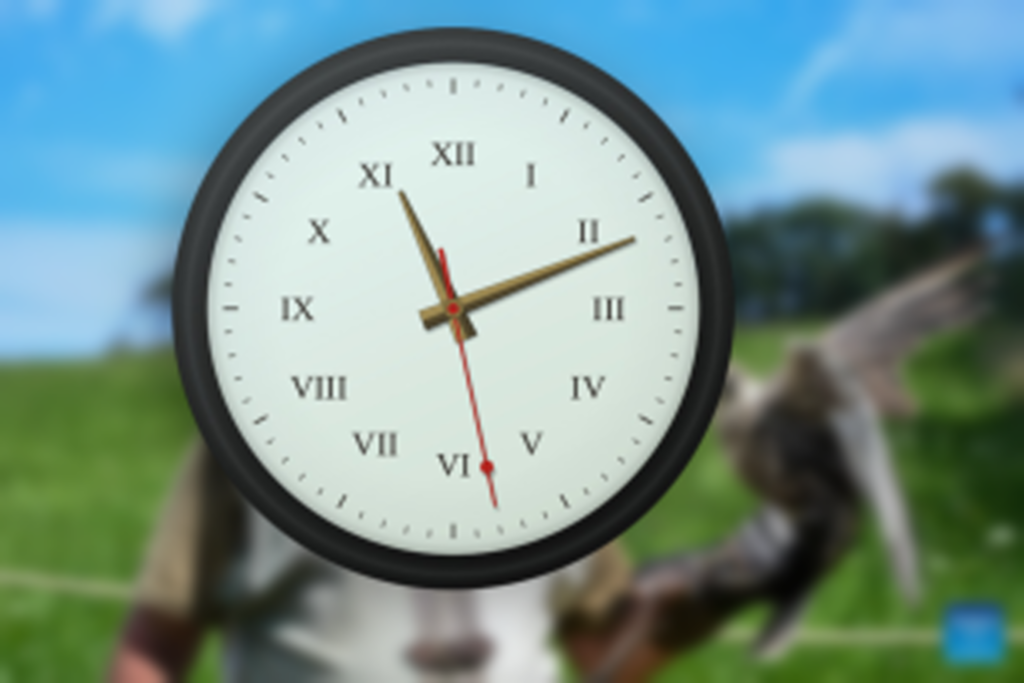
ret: {"hour": 11, "minute": 11, "second": 28}
